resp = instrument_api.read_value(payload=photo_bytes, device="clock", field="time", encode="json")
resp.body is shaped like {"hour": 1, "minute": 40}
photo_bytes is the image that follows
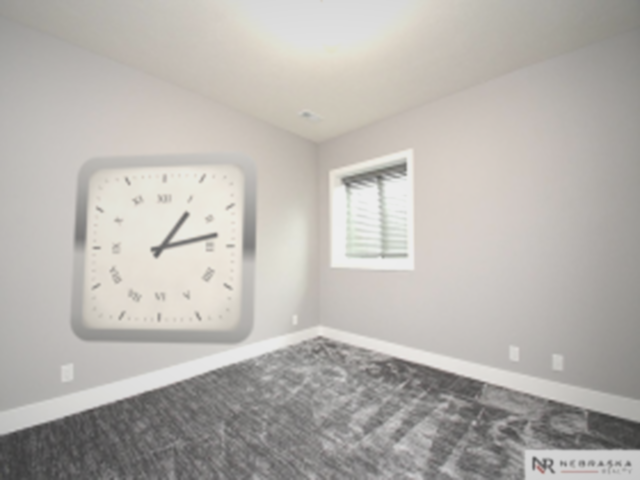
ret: {"hour": 1, "minute": 13}
